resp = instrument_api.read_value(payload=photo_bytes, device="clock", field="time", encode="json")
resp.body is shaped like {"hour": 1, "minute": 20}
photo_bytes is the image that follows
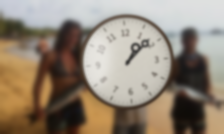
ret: {"hour": 1, "minute": 8}
